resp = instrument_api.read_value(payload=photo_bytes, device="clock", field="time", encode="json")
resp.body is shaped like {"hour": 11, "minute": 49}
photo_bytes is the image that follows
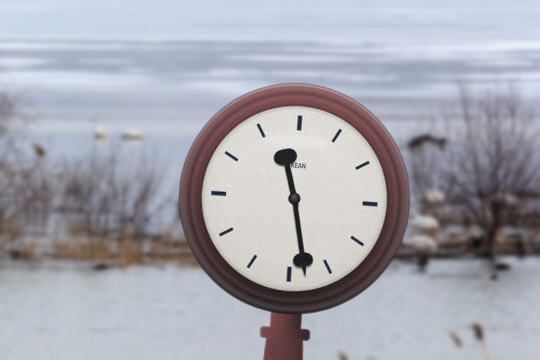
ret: {"hour": 11, "minute": 28}
